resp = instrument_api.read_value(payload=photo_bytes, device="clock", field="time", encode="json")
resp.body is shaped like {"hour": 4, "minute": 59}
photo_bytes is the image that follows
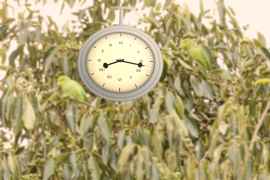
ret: {"hour": 8, "minute": 17}
